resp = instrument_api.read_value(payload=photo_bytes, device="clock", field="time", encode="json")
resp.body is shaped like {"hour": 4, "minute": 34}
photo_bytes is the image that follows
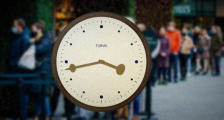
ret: {"hour": 3, "minute": 43}
